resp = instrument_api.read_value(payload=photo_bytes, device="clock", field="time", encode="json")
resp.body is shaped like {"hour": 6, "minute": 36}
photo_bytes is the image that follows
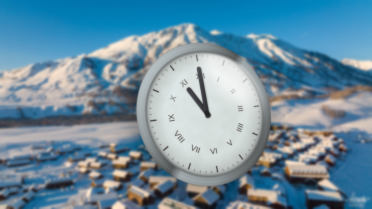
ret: {"hour": 11, "minute": 0}
